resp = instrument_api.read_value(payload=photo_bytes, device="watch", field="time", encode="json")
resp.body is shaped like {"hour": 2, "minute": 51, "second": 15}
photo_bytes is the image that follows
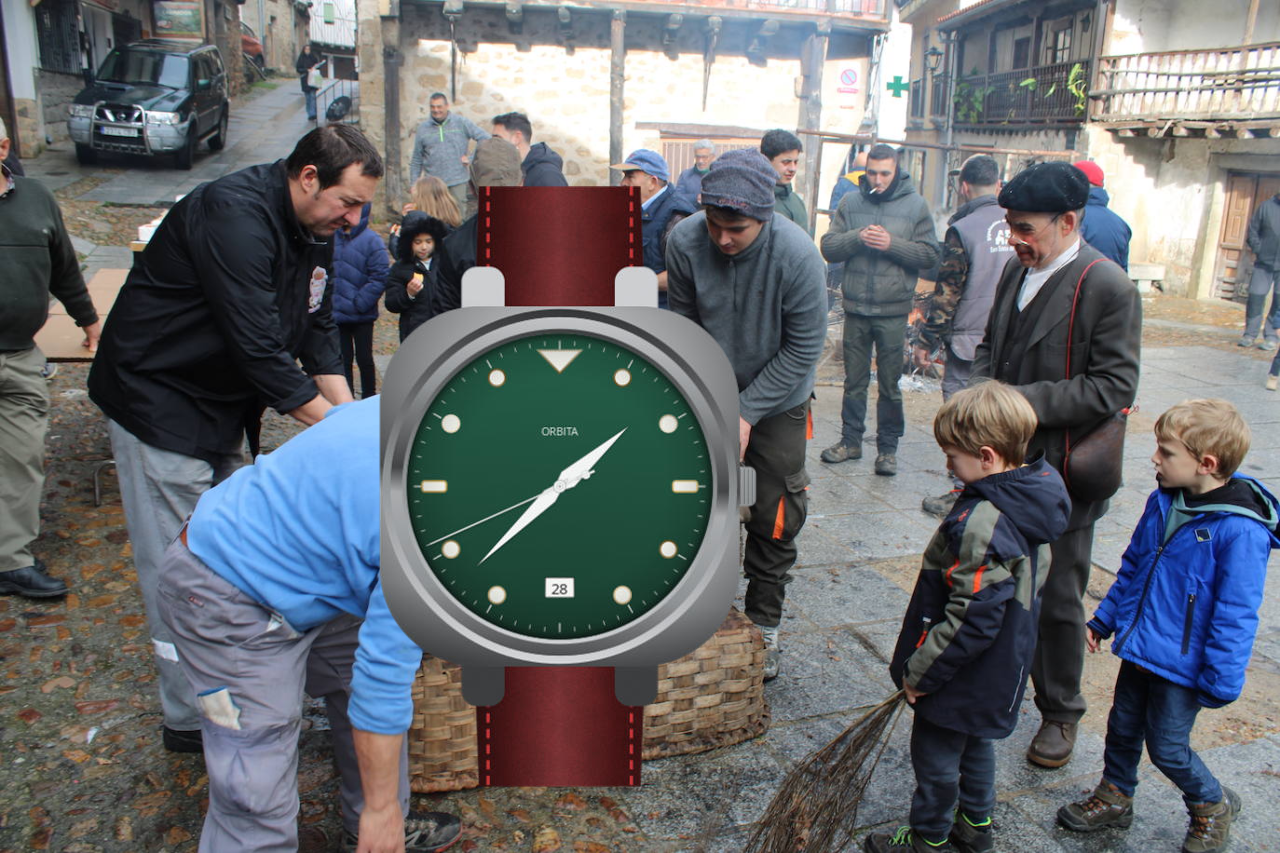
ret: {"hour": 1, "minute": 37, "second": 41}
